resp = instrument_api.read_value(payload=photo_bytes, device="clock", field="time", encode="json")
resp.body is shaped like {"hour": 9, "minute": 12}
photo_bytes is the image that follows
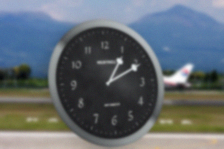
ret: {"hour": 1, "minute": 11}
